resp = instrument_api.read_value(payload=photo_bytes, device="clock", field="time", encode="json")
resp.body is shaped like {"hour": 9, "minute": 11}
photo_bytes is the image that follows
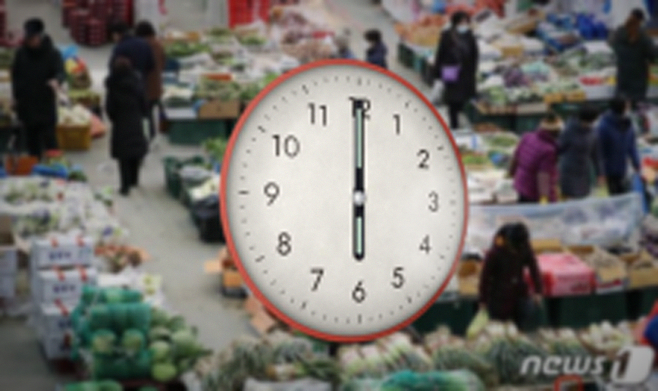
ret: {"hour": 6, "minute": 0}
